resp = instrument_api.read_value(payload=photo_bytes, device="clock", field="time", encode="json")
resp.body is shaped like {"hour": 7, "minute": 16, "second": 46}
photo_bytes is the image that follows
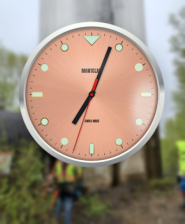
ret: {"hour": 7, "minute": 3, "second": 33}
